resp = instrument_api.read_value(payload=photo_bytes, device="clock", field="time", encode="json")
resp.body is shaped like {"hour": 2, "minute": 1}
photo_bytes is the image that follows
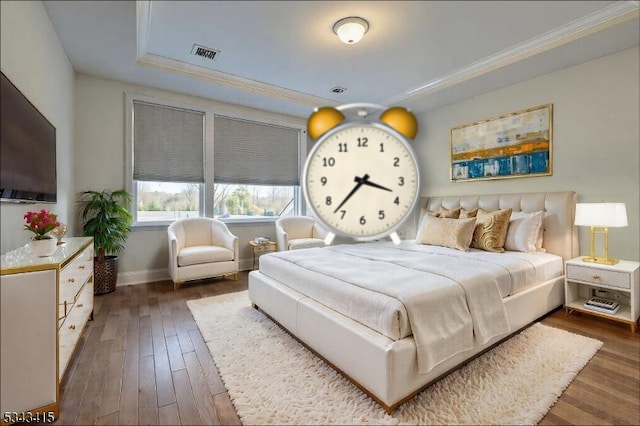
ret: {"hour": 3, "minute": 37}
